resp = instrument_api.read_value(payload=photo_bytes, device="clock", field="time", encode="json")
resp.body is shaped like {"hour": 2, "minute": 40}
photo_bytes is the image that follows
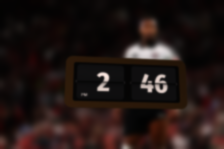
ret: {"hour": 2, "minute": 46}
